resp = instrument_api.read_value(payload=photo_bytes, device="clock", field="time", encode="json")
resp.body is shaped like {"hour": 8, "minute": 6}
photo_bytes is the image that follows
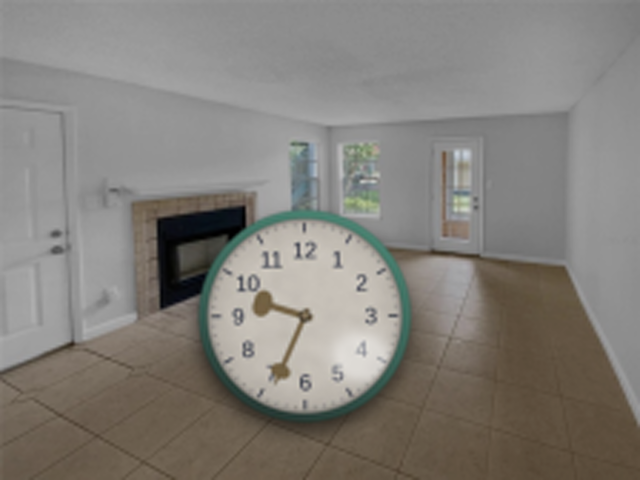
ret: {"hour": 9, "minute": 34}
